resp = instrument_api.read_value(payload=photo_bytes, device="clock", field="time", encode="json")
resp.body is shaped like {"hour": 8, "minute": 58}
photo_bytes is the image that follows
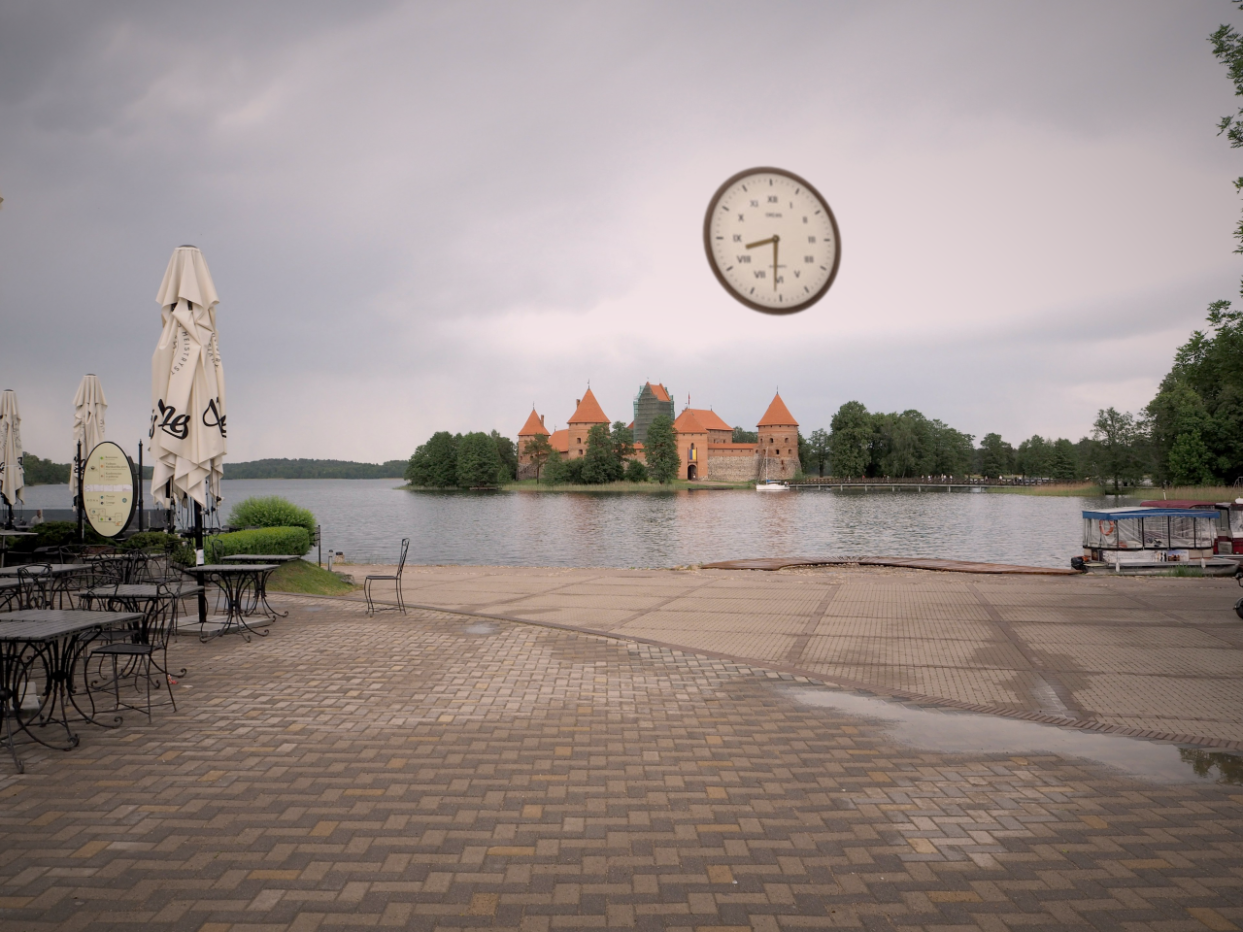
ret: {"hour": 8, "minute": 31}
